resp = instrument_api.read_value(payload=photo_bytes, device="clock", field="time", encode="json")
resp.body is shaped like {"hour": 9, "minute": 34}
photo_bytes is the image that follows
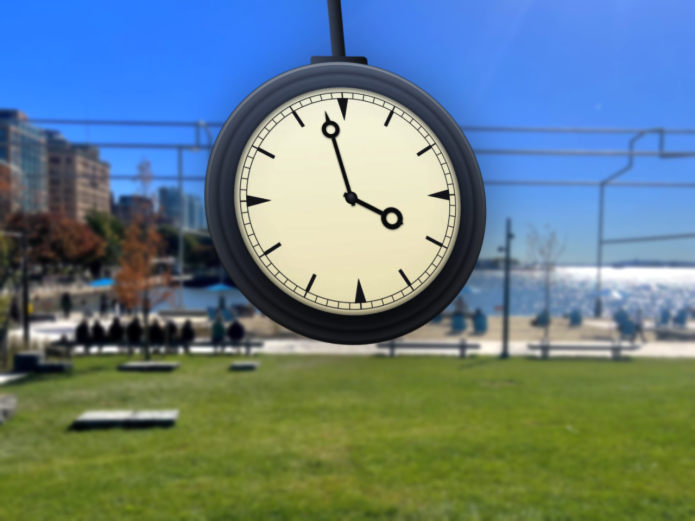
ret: {"hour": 3, "minute": 58}
